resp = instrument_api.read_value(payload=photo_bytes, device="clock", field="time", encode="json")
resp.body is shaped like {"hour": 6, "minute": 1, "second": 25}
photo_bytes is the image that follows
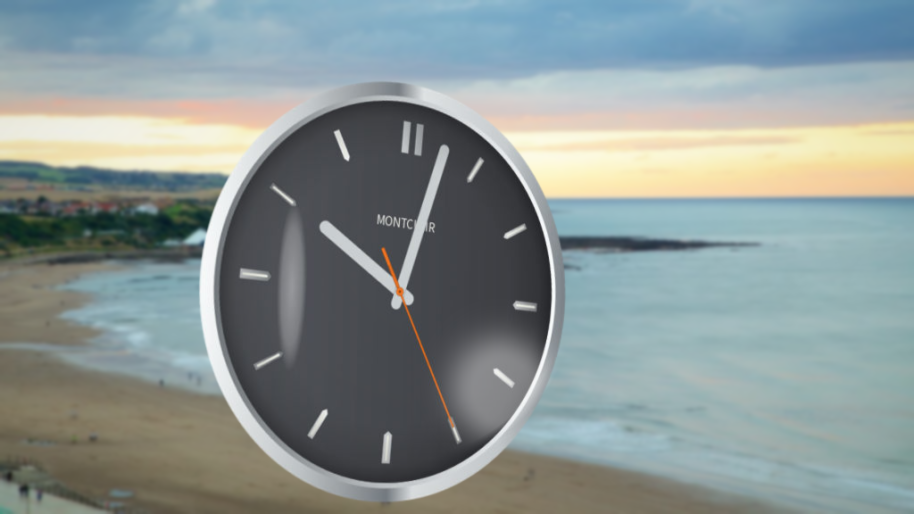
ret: {"hour": 10, "minute": 2, "second": 25}
